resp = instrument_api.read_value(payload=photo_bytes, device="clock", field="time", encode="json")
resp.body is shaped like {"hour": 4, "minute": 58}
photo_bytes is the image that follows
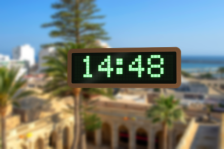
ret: {"hour": 14, "minute": 48}
